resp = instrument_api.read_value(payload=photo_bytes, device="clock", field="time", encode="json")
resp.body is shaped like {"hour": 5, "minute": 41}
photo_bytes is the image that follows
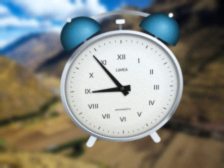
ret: {"hour": 8, "minute": 54}
